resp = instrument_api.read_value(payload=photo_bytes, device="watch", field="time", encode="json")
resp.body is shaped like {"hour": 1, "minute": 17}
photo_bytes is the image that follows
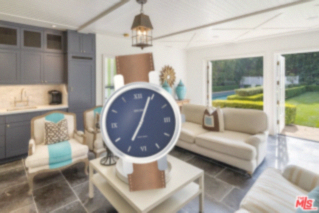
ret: {"hour": 7, "minute": 4}
